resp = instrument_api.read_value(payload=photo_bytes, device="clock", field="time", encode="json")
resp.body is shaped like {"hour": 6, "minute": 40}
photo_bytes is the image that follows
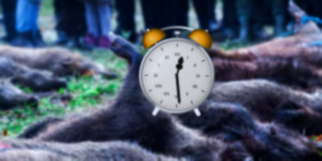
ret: {"hour": 12, "minute": 29}
